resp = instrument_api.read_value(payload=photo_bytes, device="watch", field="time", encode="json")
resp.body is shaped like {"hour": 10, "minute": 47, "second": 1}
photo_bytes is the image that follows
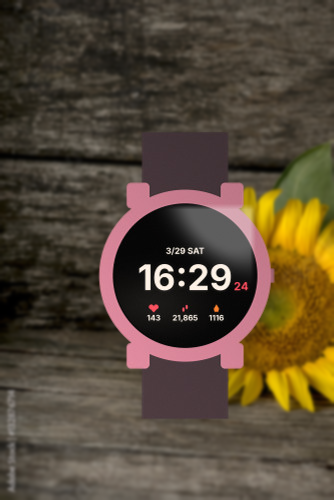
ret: {"hour": 16, "minute": 29, "second": 24}
